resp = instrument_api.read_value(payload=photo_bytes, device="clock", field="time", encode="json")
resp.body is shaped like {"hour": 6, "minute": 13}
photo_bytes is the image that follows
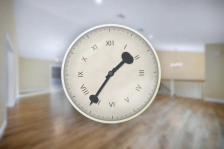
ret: {"hour": 1, "minute": 36}
